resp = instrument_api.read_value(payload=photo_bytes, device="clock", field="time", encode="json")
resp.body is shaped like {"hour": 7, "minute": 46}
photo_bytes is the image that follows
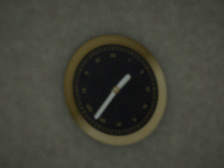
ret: {"hour": 1, "minute": 37}
